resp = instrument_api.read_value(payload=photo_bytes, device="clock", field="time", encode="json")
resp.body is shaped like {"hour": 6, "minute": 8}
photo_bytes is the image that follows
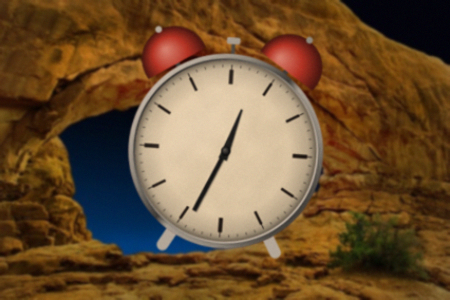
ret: {"hour": 12, "minute": 34}
